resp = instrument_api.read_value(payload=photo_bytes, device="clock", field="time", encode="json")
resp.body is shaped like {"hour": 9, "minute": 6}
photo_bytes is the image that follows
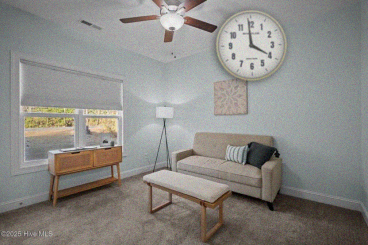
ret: {"hour": 3, "minute": 59}
